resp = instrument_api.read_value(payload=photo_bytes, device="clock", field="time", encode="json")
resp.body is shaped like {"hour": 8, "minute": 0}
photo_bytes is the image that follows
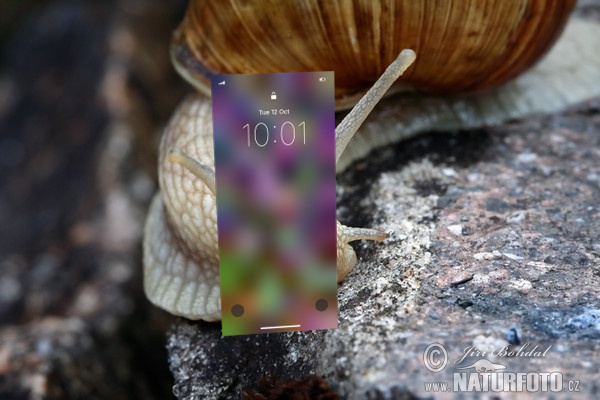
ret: {"hour": 10, "minute": 1}
